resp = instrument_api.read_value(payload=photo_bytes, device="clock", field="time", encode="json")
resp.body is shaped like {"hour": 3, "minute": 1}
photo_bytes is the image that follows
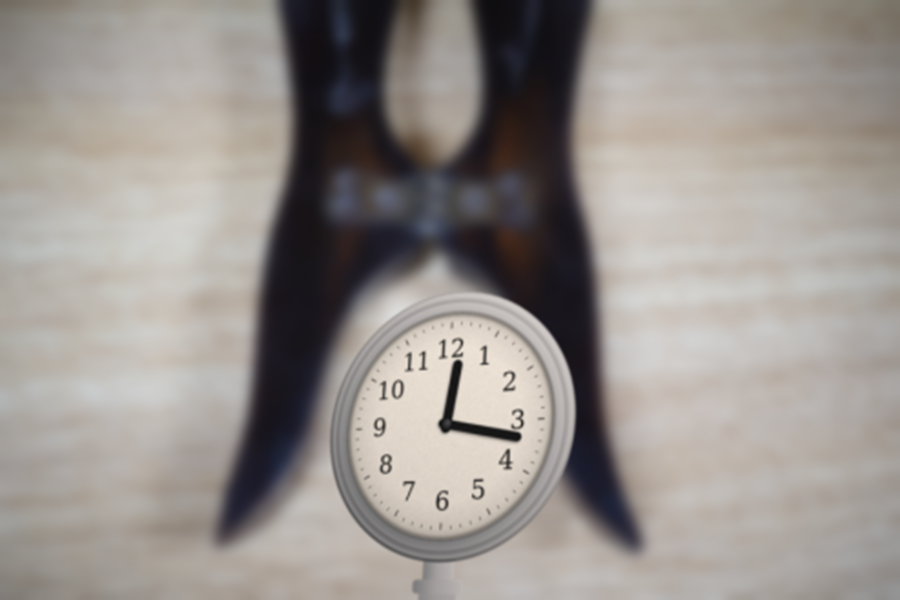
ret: {"hour": 12, "minute": 17}
